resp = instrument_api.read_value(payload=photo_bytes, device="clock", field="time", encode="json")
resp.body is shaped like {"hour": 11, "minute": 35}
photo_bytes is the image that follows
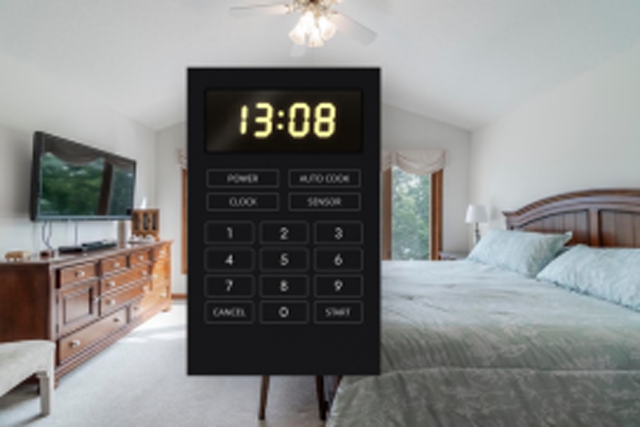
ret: {"hour": 13, "minute": 8}
